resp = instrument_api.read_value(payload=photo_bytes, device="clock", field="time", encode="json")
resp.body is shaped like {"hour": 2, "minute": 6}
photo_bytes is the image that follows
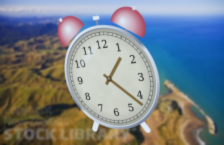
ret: {"hour": 1, "minute": 22}
